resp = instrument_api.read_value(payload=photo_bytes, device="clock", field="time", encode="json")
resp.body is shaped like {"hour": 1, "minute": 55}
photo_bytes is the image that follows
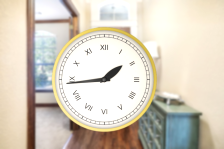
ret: {"hour": 1, "minute": 44}
